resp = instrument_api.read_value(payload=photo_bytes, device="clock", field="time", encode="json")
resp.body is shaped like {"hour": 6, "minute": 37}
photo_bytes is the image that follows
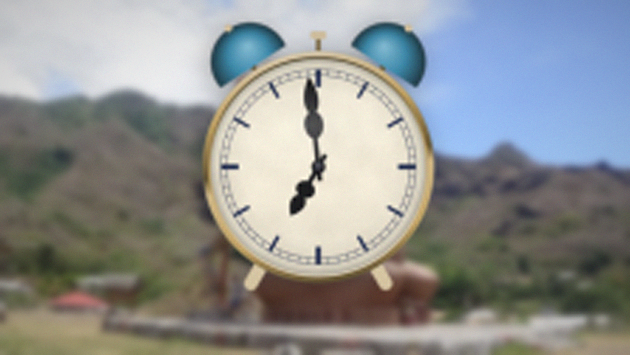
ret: {"hour": 6, "minute": 59}
